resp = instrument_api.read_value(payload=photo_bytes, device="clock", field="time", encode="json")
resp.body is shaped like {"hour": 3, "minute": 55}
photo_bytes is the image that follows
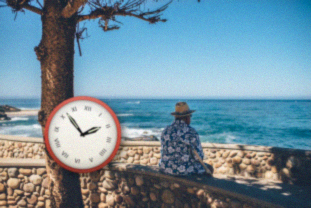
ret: {"hour": 1, "minute": 52}
